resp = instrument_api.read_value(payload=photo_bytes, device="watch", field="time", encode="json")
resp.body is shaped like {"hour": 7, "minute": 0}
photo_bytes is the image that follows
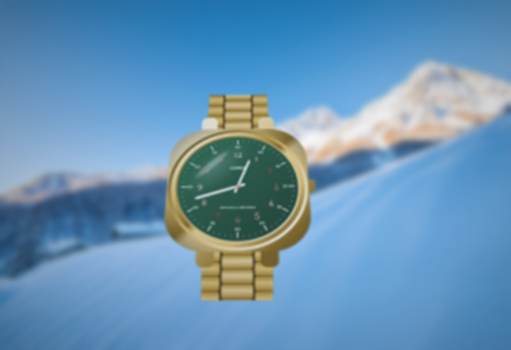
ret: {"hour": 12, "minute": 42}
